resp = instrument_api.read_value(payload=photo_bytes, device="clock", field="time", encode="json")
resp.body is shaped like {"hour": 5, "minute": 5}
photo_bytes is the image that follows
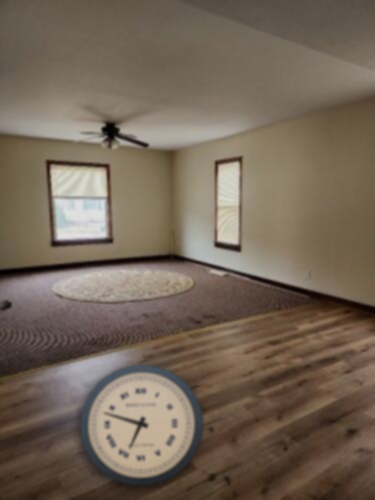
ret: {"hour": 6, "minute": 48}
